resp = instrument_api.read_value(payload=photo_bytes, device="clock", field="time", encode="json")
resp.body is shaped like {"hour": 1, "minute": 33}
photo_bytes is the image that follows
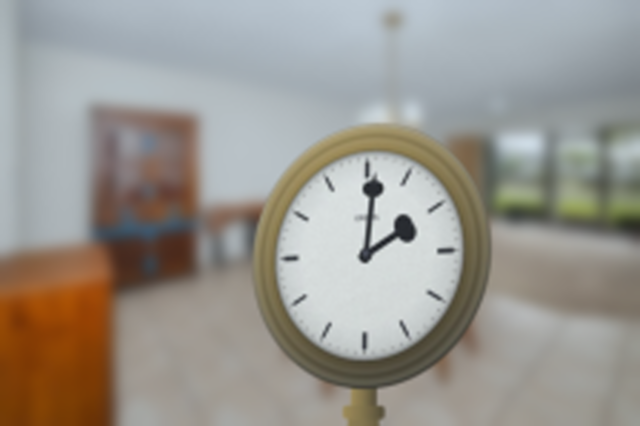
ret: {"hour": 2, "minute": 1}
